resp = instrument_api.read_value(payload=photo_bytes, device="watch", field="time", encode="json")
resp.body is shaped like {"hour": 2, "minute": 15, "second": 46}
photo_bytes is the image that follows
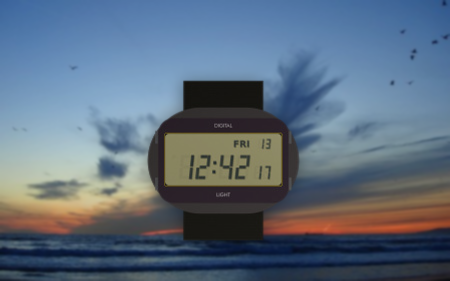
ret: {"hour": 12, "minute": 42, "second": 17}
